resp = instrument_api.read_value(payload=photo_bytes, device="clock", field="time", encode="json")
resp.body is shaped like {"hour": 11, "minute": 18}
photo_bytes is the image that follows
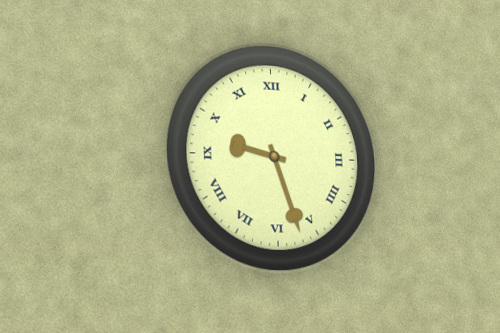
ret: {"hour": 9, "minute": 27}
